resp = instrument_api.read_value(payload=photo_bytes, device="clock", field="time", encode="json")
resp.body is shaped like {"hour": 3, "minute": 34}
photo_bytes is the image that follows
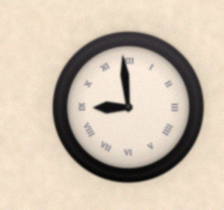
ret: {"hour": 8, "minute": 59}
